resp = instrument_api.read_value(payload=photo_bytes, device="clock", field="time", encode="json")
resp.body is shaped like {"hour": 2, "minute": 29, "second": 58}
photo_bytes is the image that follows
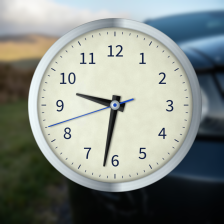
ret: {"hour": 9, "minute": 31, "second": 42}
